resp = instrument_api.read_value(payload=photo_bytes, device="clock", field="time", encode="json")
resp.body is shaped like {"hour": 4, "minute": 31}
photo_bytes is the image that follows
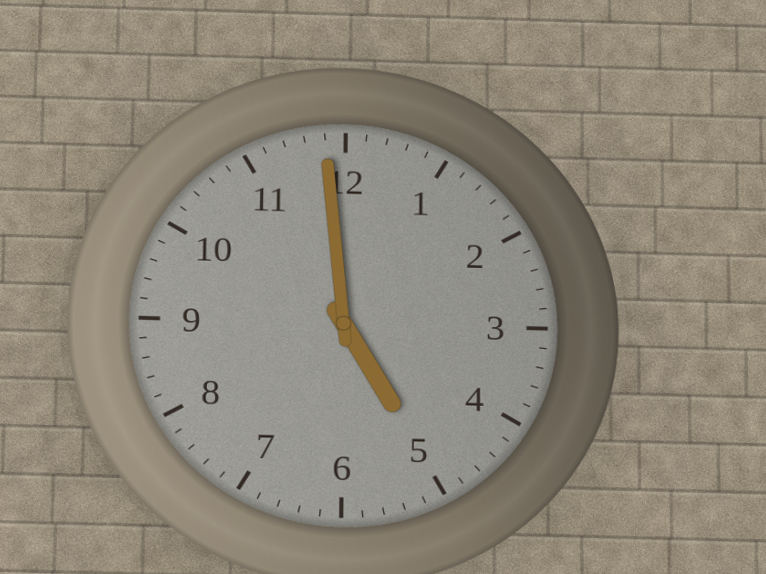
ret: {"hour": 4, "minute": 59}
